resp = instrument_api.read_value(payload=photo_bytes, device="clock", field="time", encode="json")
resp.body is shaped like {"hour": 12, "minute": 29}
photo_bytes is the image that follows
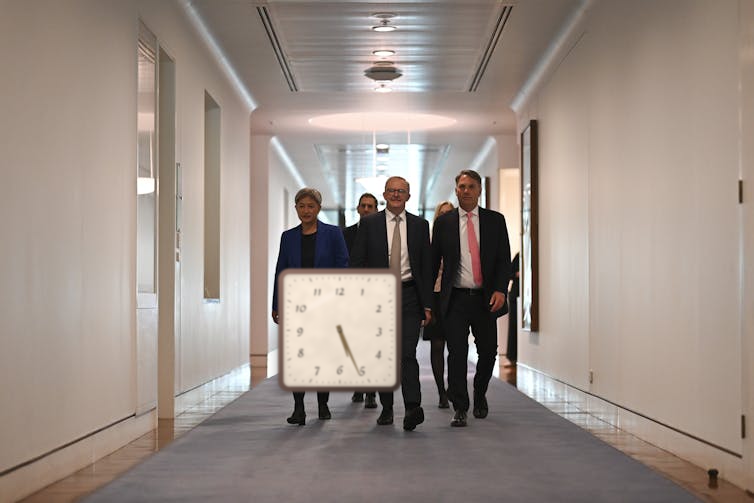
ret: {"hour": 5, "minute": 26}
